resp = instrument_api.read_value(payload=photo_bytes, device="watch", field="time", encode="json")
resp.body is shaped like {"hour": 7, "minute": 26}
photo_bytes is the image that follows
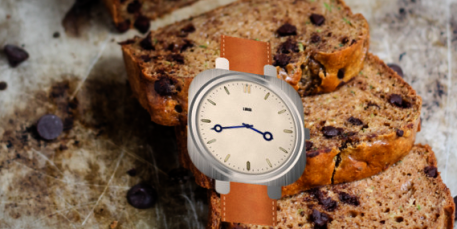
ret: {"hour": 3, "minute": 43}
